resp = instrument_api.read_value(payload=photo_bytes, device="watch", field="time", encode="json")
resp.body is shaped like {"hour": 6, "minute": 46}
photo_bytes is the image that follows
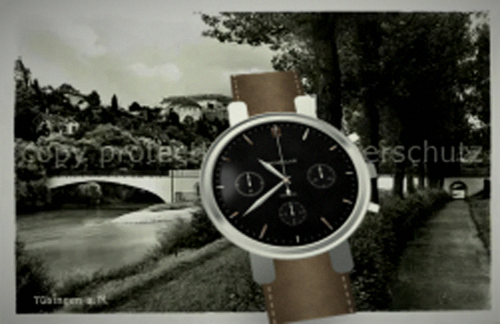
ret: {"hour": 10, "minute": 39}
